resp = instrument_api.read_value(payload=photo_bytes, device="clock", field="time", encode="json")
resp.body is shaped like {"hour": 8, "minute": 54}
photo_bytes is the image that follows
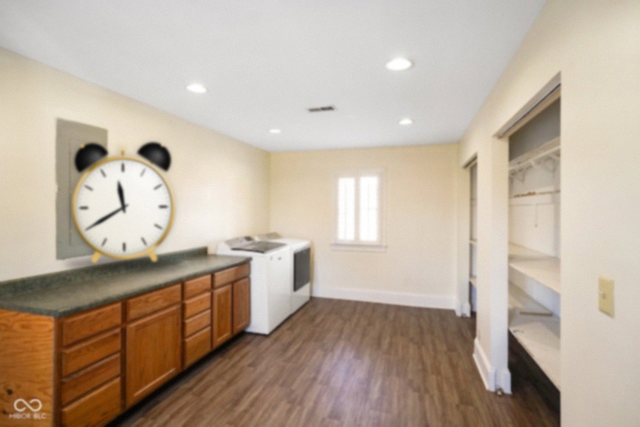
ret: {"hour": 11, "minute": 40}
